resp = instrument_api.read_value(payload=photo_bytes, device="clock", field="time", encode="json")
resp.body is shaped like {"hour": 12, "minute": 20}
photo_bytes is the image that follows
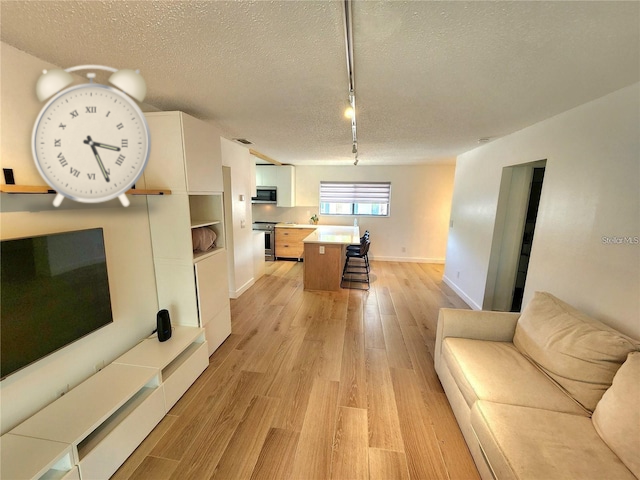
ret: {"hour": 3, "minute": 26}
